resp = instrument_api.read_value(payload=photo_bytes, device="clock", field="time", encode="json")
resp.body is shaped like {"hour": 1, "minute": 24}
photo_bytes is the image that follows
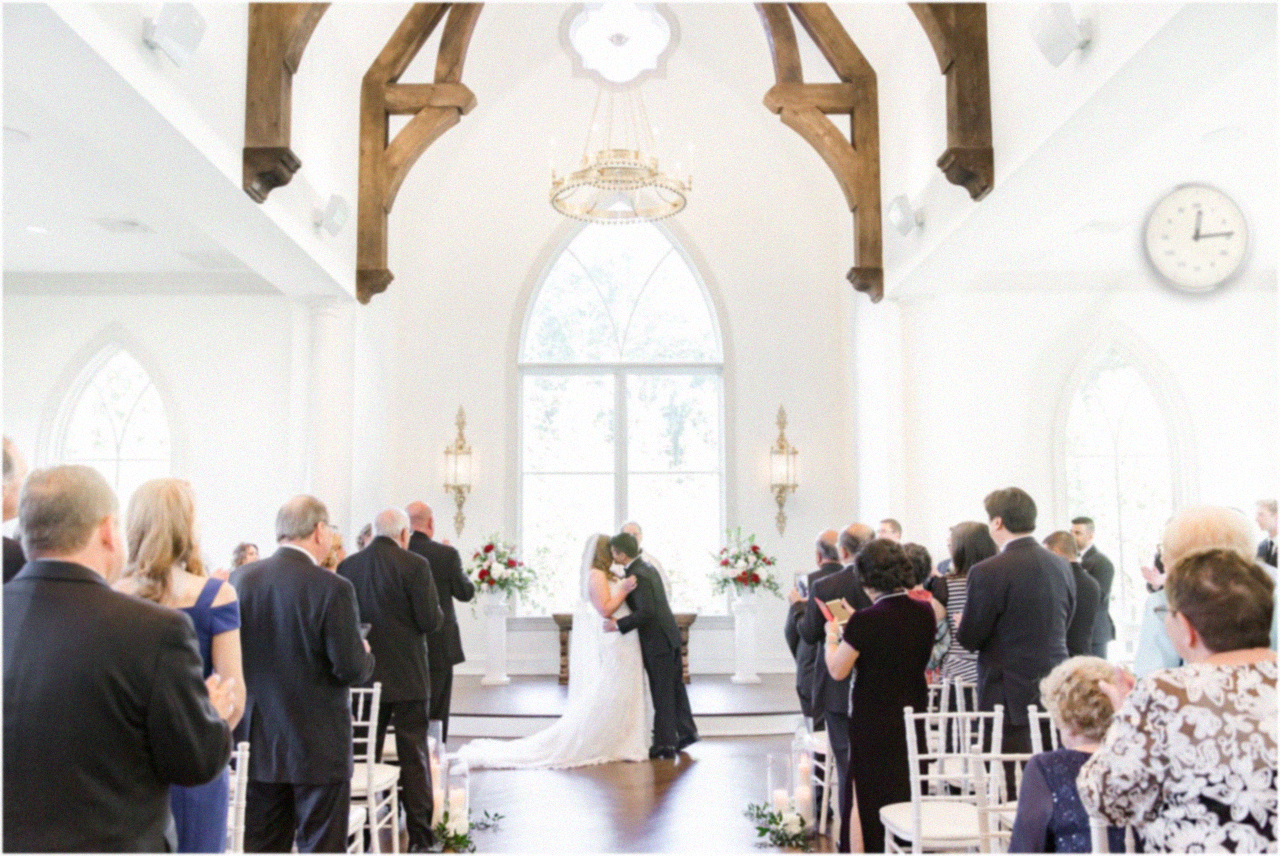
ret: {"hour": 12, "minute": 14}
